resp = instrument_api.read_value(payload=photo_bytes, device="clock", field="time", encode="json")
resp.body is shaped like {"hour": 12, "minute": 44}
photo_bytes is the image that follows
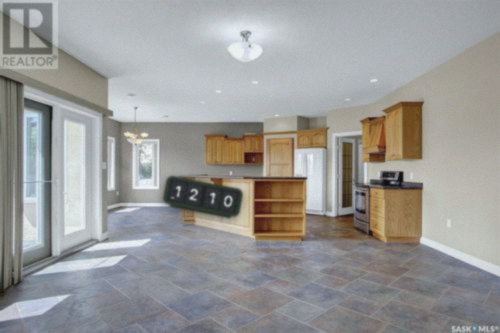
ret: {"hour": 12, "minute": 10}
